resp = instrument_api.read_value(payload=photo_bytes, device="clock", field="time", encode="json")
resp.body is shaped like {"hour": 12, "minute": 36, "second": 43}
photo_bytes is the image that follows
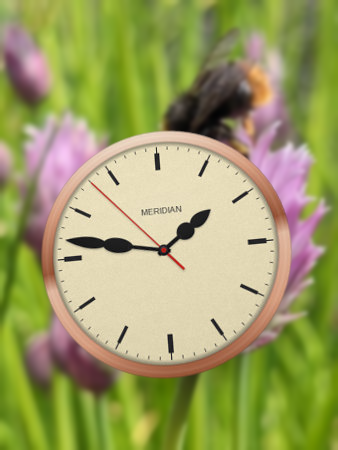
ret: {"hour": 1, "minute": 46, "second": 53}
